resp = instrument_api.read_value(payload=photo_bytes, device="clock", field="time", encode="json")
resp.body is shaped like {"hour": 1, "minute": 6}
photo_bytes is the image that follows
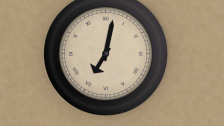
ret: {"hour": 7, "minute": 2}
